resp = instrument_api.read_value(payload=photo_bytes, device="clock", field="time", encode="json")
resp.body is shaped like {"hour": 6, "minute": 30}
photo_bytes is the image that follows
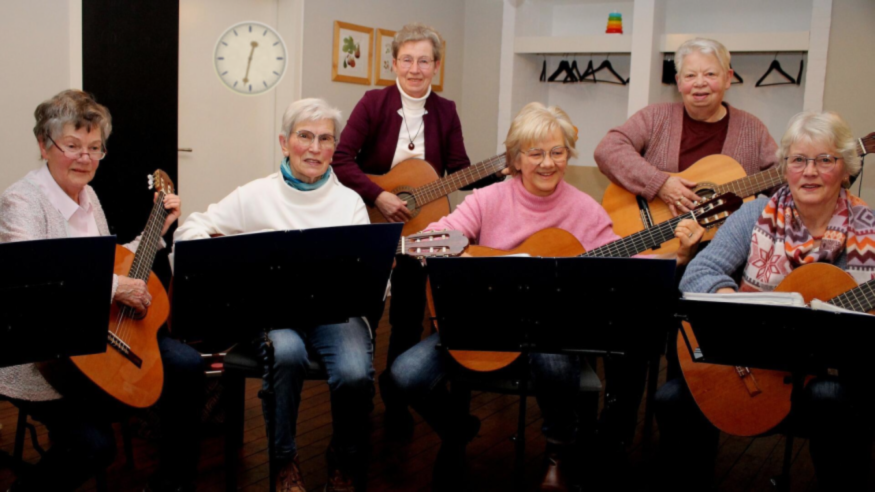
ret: {"hour": 12, "minute": 32}
